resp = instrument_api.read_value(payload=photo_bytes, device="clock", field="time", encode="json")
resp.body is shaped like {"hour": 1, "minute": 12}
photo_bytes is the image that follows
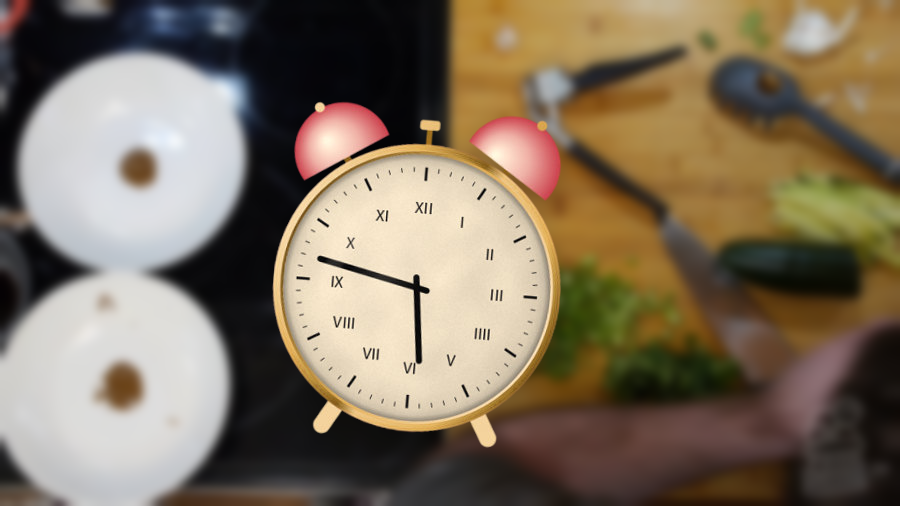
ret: {"hour": 5, "minute": 47}
